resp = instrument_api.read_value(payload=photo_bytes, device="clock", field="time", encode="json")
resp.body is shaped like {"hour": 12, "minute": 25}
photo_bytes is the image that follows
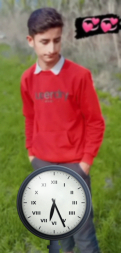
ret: {"hour": 6, "minute": 26}
